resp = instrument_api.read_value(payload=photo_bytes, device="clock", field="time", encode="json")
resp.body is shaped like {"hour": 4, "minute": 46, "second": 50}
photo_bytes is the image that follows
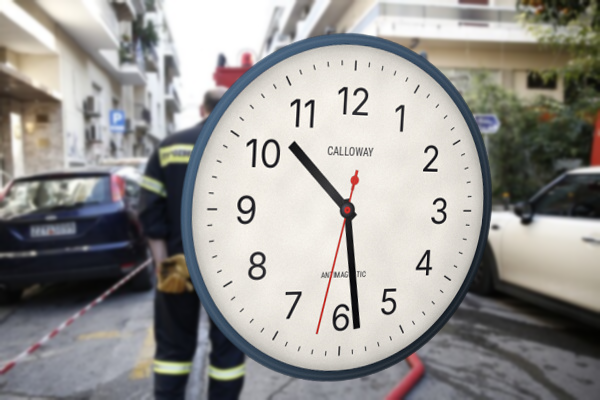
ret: {"hour": 10, "minute": 28, "second": 32}
